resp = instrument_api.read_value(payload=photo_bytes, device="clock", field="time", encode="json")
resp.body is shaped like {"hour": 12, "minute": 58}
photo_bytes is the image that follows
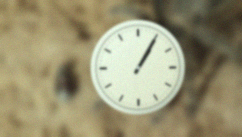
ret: {"hour": 1, "minute": 5}
